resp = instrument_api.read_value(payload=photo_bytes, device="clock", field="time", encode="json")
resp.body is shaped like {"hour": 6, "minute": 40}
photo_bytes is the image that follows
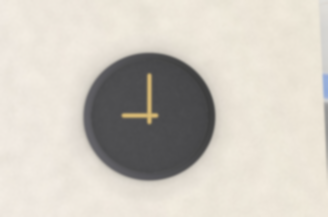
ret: {"hour": 9, "minute": 0}
